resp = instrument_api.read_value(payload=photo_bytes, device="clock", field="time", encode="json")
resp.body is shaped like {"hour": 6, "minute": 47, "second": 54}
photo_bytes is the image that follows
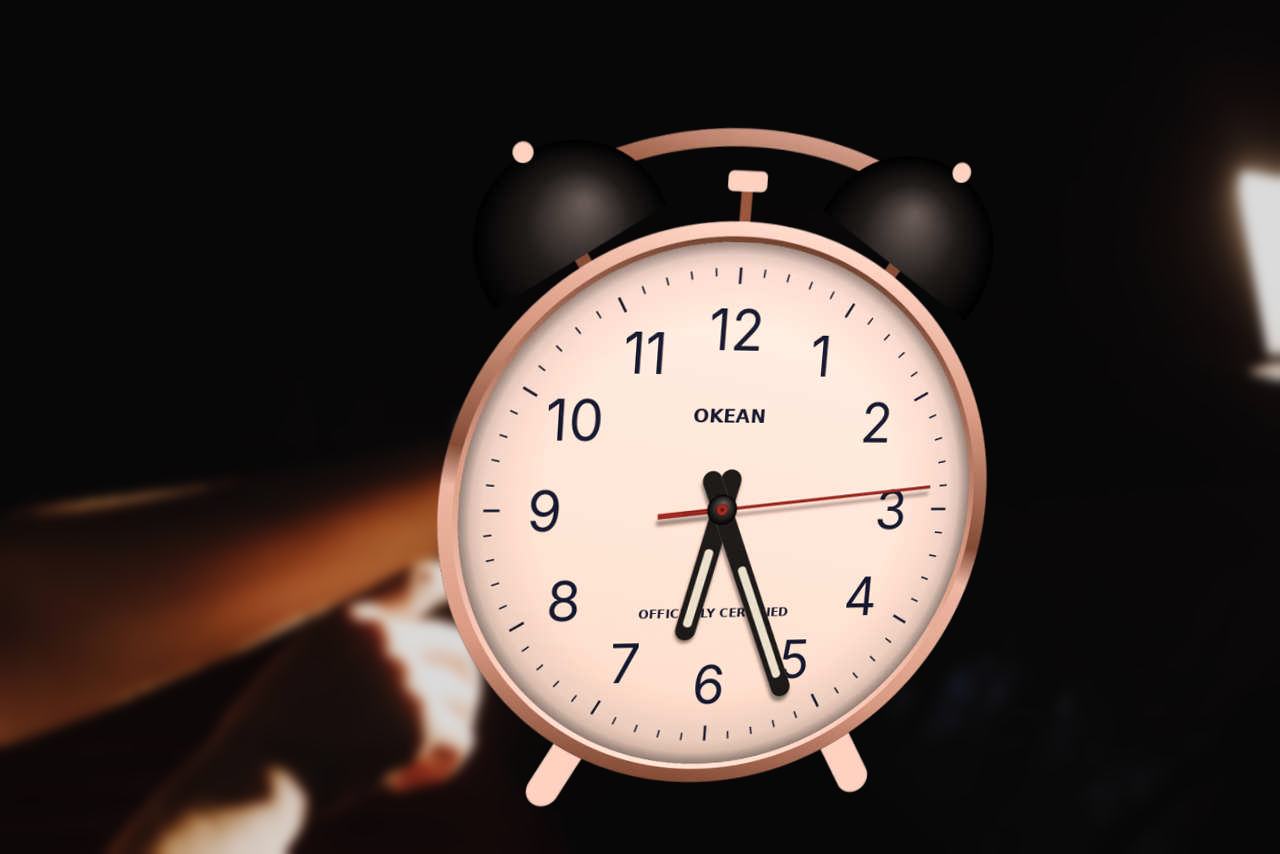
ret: {"hour": 6, "minute": 26, "second": 14}
